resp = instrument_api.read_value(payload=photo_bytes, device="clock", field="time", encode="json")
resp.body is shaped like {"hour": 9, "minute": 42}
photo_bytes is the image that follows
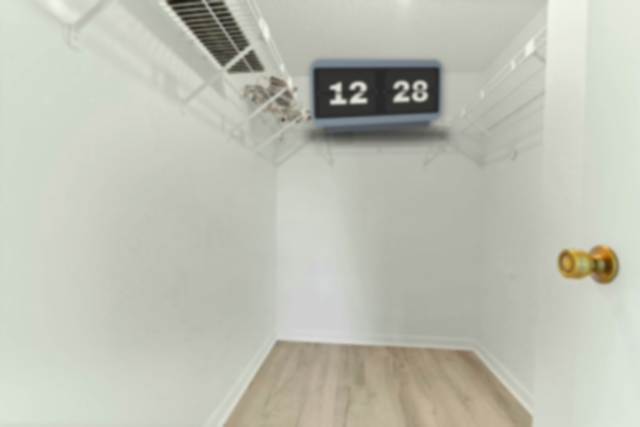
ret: {"hour": 12, "minute": 28}
